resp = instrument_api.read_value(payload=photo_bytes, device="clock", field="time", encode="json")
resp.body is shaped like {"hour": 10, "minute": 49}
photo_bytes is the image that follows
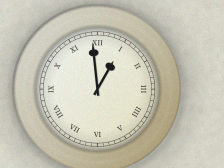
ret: {"hour": 12, "minute": 59}
